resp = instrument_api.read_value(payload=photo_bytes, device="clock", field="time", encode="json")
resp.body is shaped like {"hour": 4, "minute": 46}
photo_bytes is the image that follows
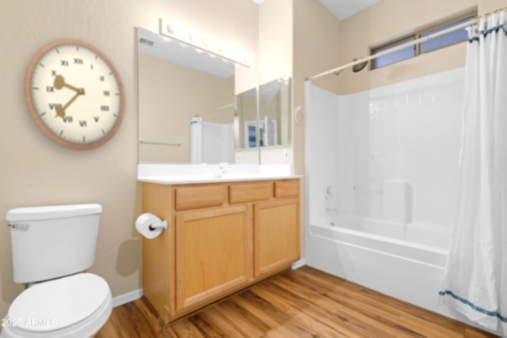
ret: {"hour": 9, "minute": 38}
